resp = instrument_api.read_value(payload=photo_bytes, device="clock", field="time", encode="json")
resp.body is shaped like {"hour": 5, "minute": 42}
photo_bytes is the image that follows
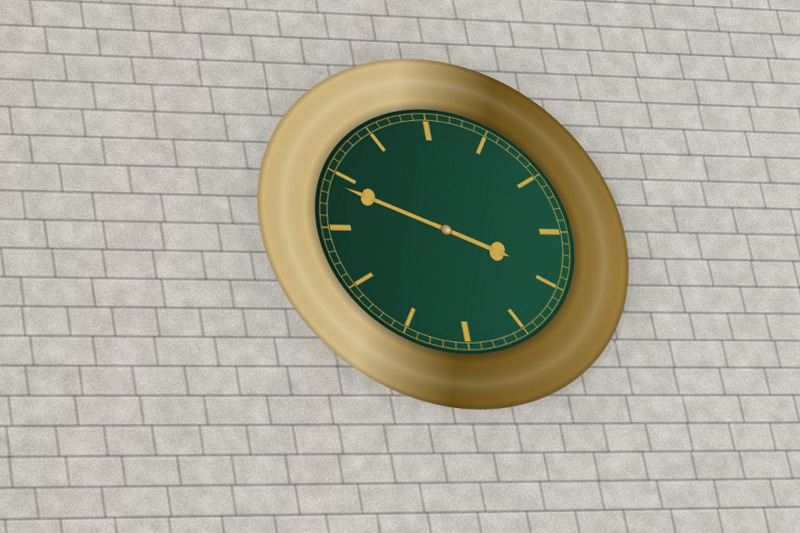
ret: {"hour": 3, "minute": 49}
